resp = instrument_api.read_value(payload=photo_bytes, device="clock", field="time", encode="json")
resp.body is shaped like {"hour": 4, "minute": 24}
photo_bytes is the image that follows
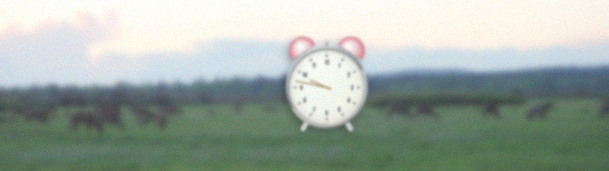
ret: {"hour": 9, "minute": 47}
